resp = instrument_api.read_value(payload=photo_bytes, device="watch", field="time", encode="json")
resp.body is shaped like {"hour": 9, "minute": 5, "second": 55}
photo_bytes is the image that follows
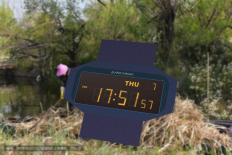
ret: {"hour": 17, "minute": 51, "second": 57}
